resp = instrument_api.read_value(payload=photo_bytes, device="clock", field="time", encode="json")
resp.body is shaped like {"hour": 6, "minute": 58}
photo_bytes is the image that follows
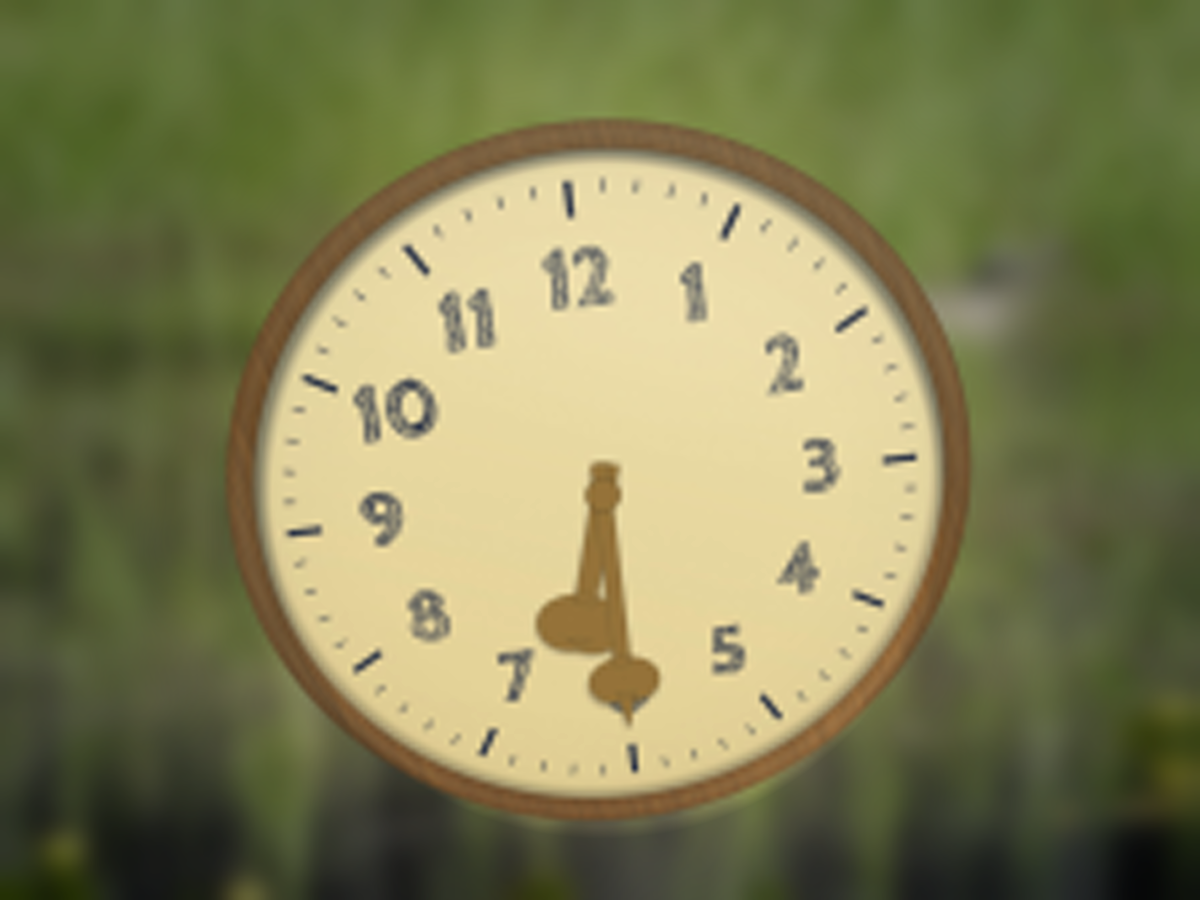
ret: {"hour": 6, "minute": 30}
